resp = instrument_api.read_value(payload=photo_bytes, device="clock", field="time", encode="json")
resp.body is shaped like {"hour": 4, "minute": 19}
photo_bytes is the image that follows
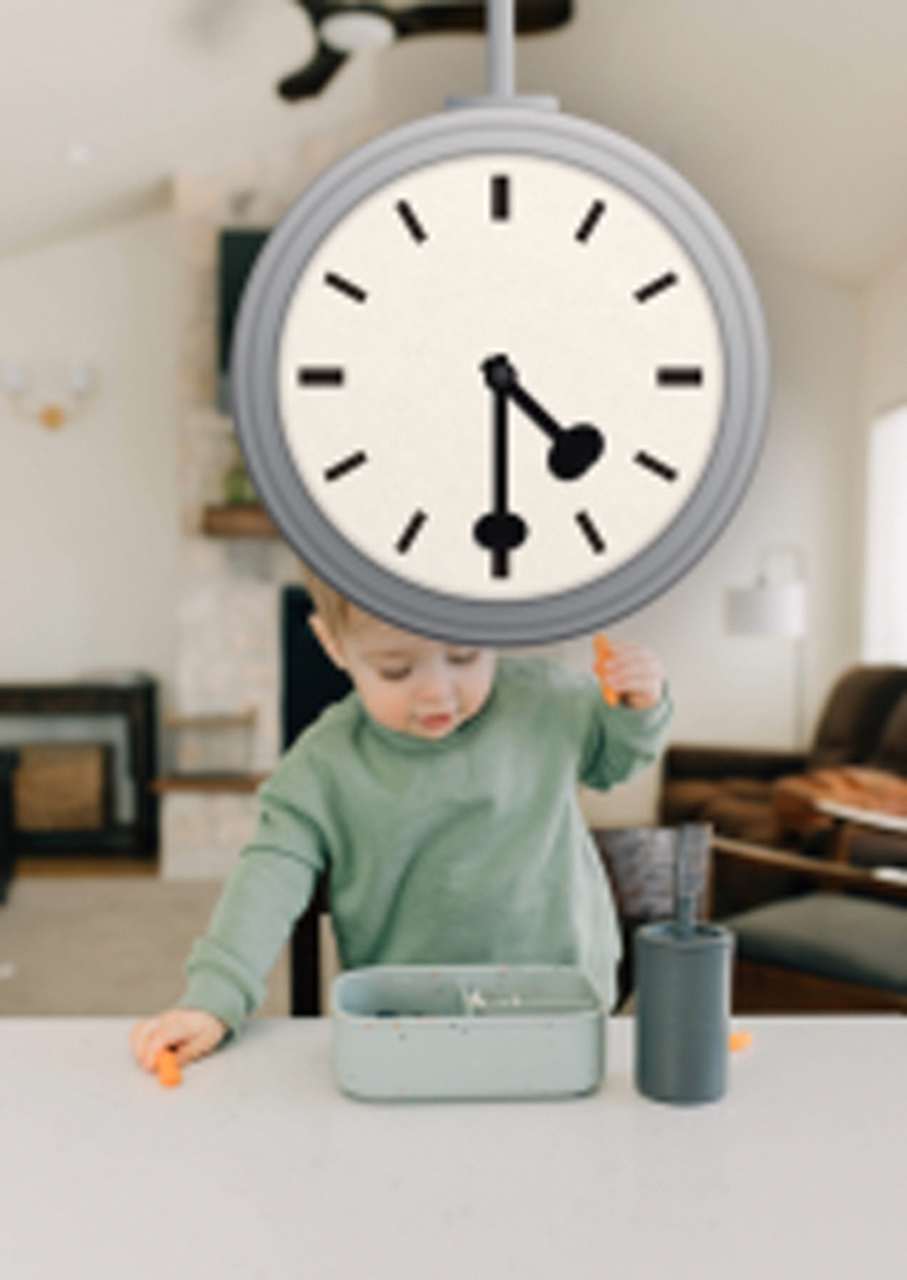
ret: {"hour": 4, "minute": 30}
